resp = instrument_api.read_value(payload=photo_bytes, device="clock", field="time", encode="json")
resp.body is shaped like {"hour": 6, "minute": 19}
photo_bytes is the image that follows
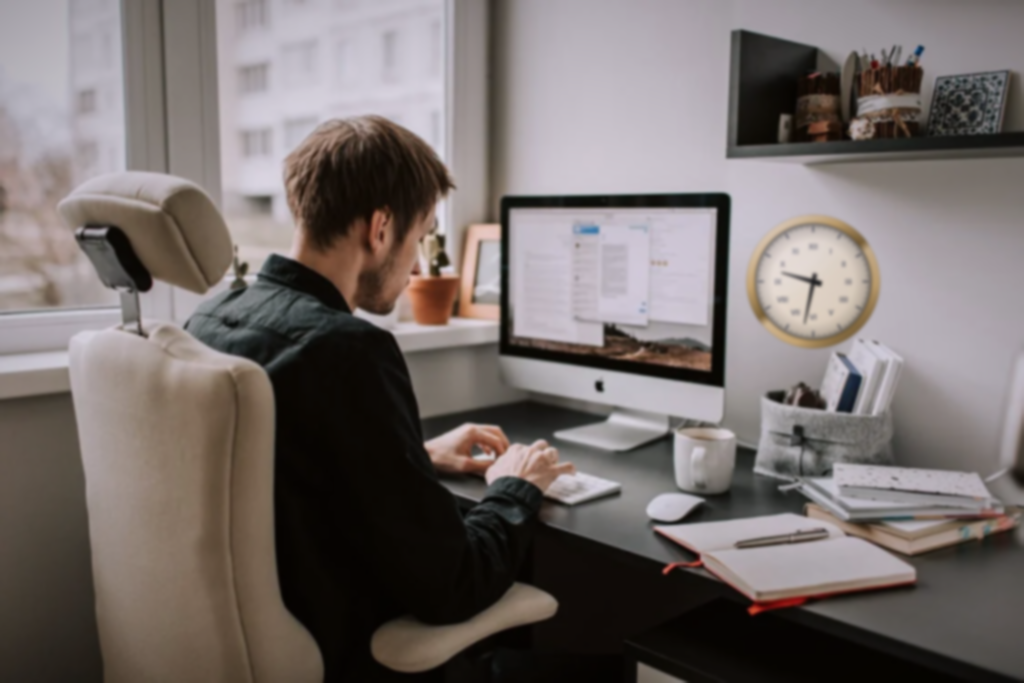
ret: {"hour": 9, "minute": 32}
